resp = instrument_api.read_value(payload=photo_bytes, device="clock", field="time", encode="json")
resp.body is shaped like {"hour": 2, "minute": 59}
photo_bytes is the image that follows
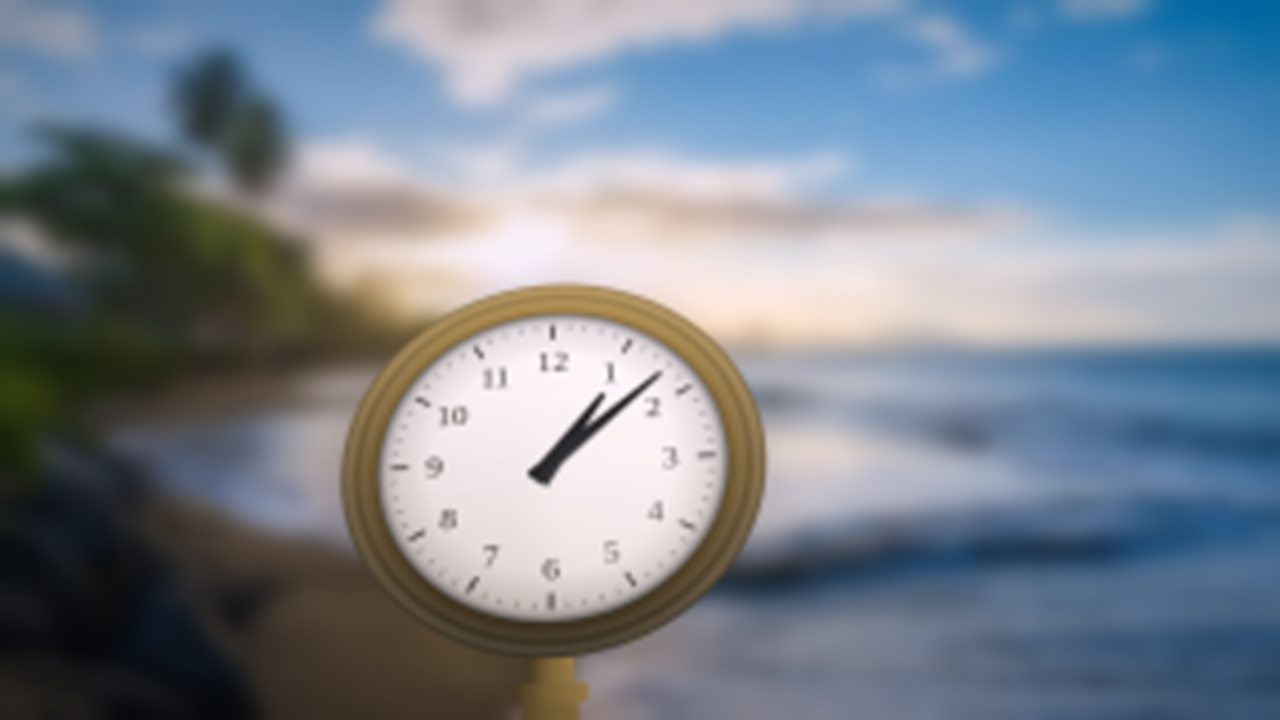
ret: {"hour": 1, "minute": 8}
